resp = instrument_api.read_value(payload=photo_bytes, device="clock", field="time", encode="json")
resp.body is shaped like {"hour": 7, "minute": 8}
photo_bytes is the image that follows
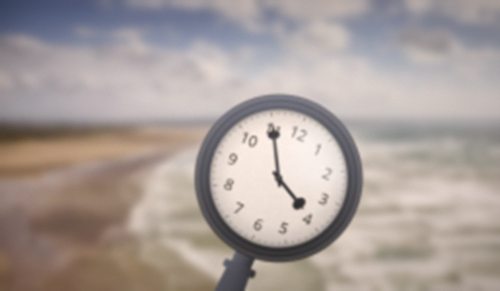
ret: {"hour": 3, "minute": 55}
